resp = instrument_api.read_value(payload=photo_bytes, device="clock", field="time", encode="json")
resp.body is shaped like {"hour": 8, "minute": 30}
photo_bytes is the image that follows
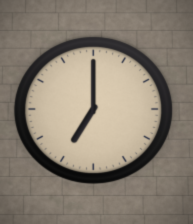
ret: {"hour": 7, "minute": 0}
